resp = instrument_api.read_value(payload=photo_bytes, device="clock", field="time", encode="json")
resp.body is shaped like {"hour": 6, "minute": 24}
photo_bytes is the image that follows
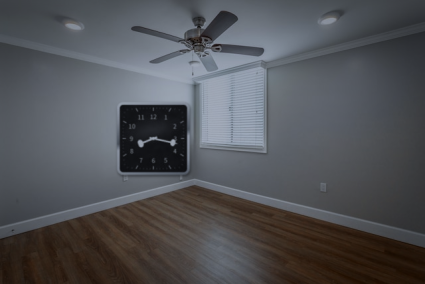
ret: {"hour": 8, "minute": 17}
